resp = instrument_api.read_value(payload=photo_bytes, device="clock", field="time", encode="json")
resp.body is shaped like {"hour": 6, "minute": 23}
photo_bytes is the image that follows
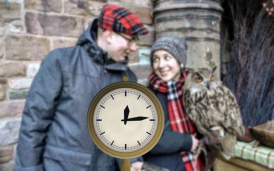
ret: {"hour": 12, "minute": 14}
